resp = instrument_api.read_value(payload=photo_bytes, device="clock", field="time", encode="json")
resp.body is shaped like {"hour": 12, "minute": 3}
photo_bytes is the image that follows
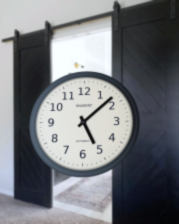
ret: {"hour": 5, "minute": 8}
